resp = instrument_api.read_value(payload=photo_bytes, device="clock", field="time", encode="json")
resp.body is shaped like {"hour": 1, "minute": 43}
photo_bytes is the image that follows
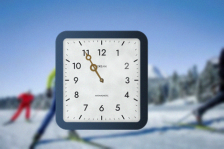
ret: {"hour": 10, "minute": 55}
